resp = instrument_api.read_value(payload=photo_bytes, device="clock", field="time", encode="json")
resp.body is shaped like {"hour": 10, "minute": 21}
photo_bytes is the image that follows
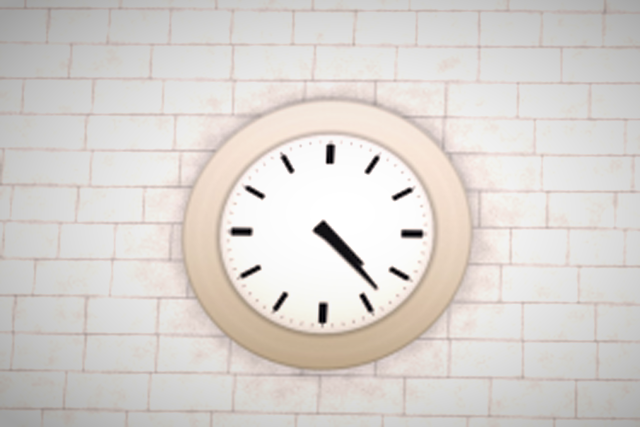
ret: {"hour": 4, "minute": 23}
